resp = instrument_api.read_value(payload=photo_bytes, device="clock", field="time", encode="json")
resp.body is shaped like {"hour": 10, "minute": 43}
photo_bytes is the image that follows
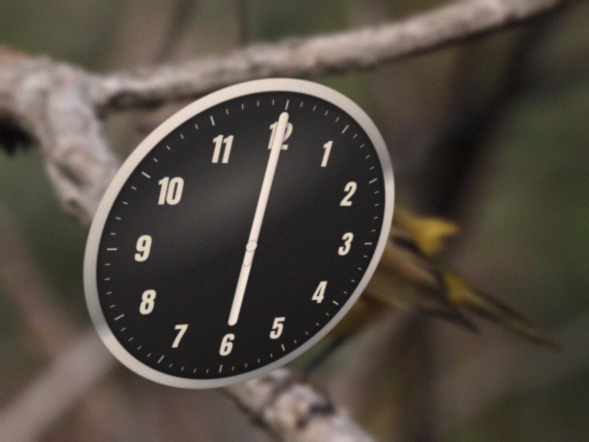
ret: {"hour": 6, "minute": 0}
